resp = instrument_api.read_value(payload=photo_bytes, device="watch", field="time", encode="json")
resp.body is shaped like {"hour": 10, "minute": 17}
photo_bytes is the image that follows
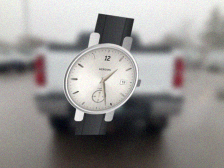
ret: {"hour": 1, "minute": 27}
